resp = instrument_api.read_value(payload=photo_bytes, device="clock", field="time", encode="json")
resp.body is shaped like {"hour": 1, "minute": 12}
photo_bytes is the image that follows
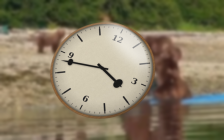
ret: {"hour": 3, "minute": 43}
